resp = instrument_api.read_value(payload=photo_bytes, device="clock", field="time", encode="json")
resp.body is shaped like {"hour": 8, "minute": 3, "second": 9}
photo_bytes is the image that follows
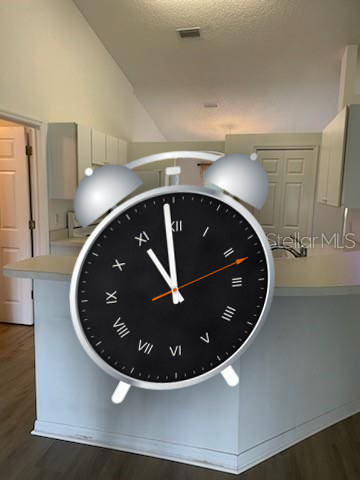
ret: {"hour": 10, "minute": 59, "second": 12}
